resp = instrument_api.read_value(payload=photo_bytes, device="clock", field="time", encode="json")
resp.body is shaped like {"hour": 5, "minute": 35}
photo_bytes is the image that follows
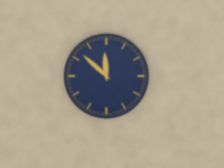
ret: {"hour": 11, "minute": 52}
